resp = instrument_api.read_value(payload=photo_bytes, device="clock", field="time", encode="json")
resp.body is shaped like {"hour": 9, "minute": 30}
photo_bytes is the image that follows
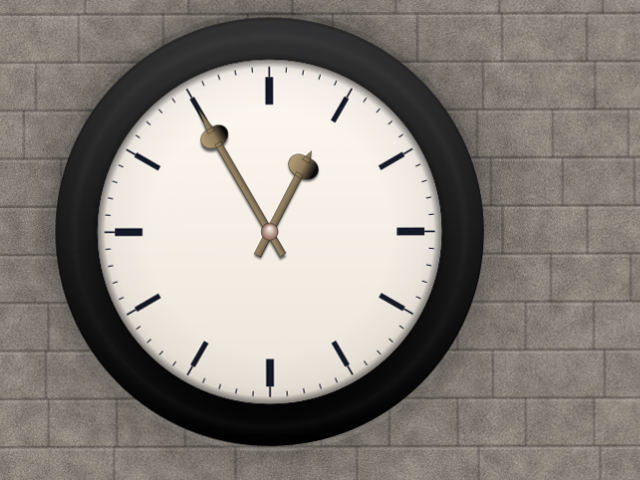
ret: {"hour": 12, "minute": 55}
